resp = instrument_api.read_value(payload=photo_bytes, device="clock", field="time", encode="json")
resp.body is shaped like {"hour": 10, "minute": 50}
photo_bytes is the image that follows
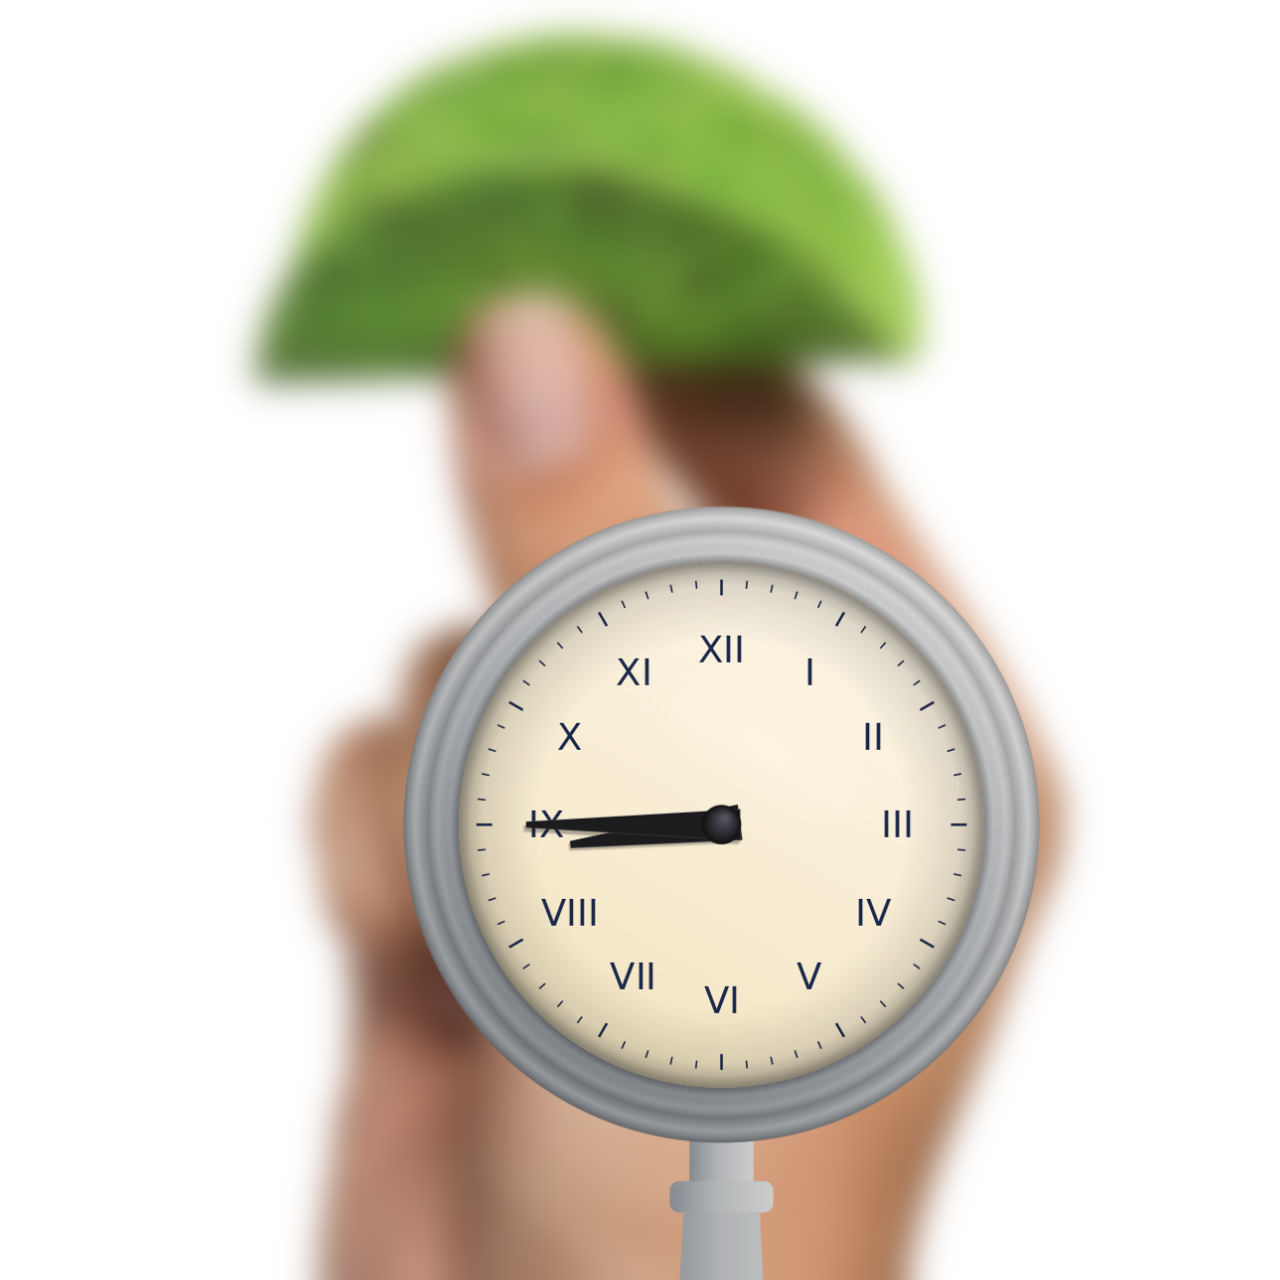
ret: {"hour": 8, "minute": 45}
